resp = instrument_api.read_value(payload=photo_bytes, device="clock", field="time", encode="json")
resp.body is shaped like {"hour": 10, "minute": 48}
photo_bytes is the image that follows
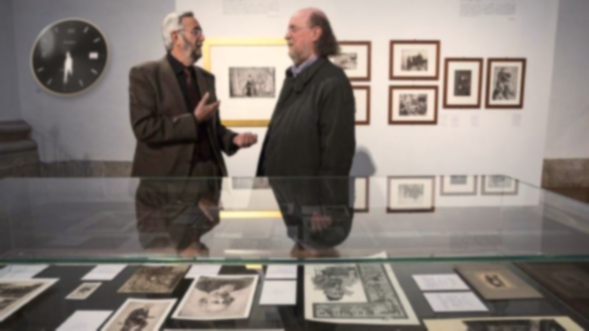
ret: {"hour": 5, "minute": 30}
